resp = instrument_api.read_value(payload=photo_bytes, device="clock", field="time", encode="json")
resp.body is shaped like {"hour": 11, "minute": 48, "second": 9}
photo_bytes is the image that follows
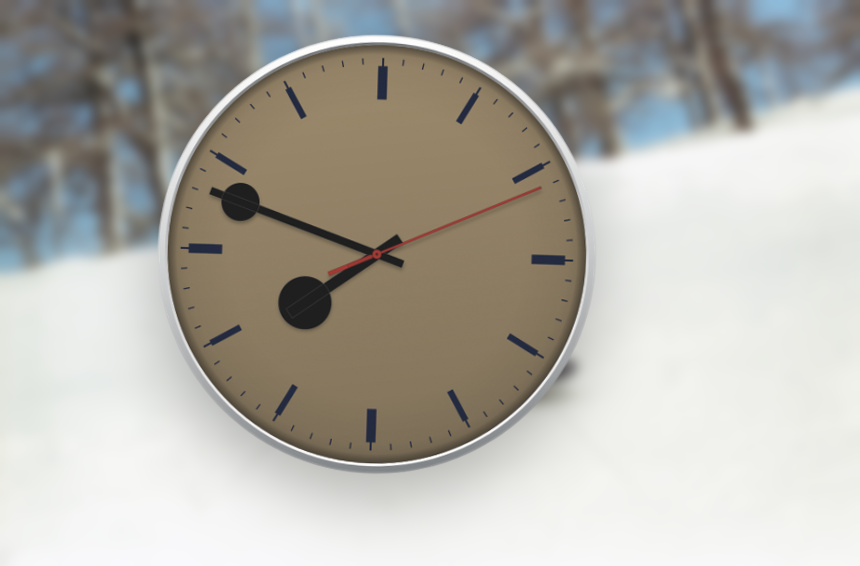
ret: {"hour": 7, "minute": 48, "second": 11}
